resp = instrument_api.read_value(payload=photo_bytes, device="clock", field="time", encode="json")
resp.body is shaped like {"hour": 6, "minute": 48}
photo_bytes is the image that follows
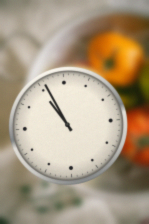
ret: {"hour": 10, "minute": 56}
